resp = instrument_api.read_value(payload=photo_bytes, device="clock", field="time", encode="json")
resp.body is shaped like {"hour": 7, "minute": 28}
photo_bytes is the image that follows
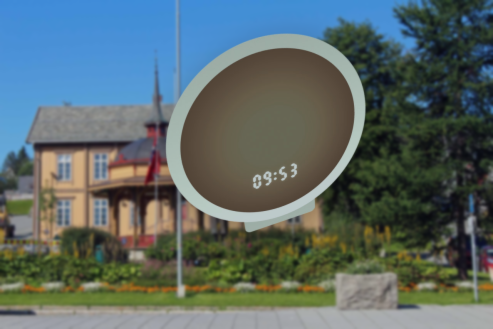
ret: {"hour": 9, "minute": 53}
